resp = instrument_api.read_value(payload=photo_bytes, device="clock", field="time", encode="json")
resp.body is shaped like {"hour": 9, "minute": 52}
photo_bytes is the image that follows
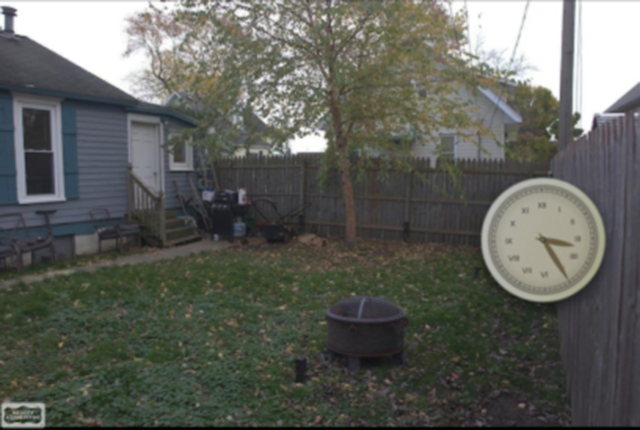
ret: {"hour": 3, "minute": 25}
